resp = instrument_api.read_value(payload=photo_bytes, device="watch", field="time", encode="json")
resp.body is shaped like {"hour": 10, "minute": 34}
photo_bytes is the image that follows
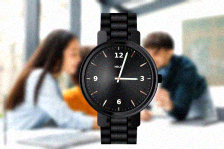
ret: {"hour": 3, "minute": 3}
